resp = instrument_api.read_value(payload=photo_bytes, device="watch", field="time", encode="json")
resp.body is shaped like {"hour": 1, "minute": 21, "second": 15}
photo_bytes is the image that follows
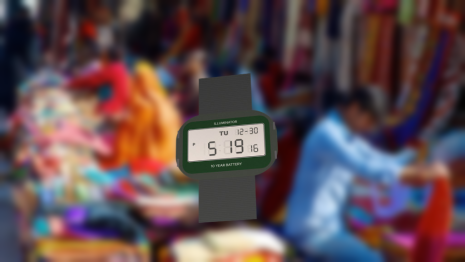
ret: {"hour": 5, "minute": 19, "second": 16}
